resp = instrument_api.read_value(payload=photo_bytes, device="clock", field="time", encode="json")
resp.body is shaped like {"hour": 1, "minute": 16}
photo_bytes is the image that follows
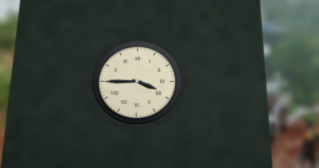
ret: {"hour": 3, "minute": 45}
